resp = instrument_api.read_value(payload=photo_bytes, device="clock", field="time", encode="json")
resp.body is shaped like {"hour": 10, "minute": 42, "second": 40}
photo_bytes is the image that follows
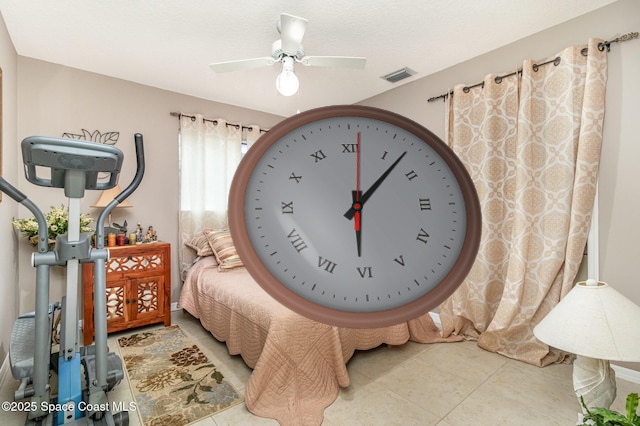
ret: {"hour": 6, "minute": 7, "second": 1}
